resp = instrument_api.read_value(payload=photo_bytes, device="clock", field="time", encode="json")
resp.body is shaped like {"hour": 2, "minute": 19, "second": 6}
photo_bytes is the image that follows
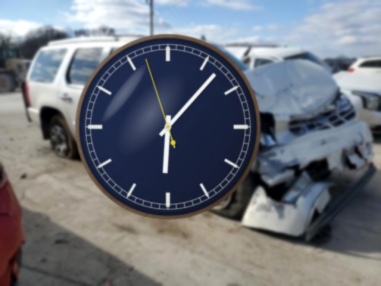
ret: {"hour": 6, "minute": 6, "second": 57}
